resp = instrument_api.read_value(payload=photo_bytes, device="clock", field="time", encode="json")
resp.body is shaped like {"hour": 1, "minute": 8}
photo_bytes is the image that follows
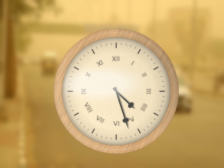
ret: {"hour": 4, "minute": 27}
